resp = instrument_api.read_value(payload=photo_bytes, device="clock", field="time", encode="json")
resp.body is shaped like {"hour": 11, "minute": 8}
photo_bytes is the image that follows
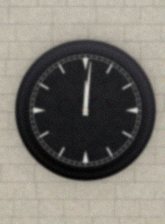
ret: {"hour": 12, "minute": 1}
